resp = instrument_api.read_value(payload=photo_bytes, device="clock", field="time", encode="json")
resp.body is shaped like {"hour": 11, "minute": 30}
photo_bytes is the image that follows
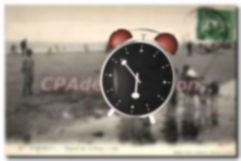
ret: {"hour": 5, "minute": 52}
